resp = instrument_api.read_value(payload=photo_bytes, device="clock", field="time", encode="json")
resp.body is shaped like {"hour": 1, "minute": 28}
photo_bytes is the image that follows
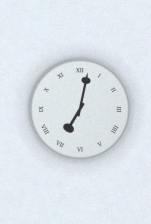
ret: {"hour": 7, "minute": 2}
